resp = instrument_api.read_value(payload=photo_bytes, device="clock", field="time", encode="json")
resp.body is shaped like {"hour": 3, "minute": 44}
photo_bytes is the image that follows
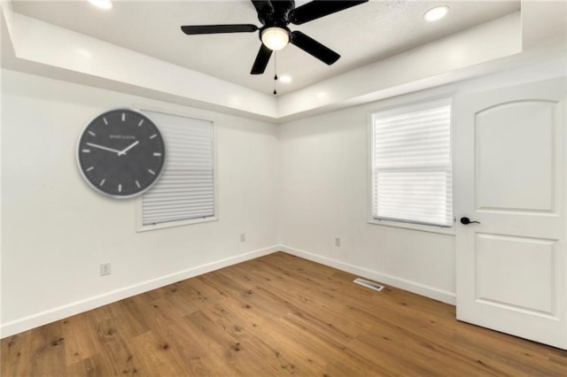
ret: {"hour": 1, "minute": 47}
